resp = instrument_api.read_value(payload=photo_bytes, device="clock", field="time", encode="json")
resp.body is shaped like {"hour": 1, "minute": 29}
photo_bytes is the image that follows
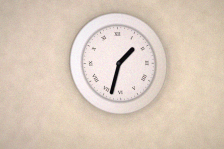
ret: {"hour": 1, "minute": 33}
